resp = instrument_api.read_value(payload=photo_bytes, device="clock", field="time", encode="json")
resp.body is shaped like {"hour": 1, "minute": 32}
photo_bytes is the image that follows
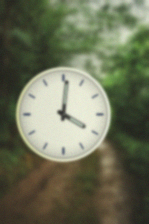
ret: {"hour": 4, "minute": 1}
